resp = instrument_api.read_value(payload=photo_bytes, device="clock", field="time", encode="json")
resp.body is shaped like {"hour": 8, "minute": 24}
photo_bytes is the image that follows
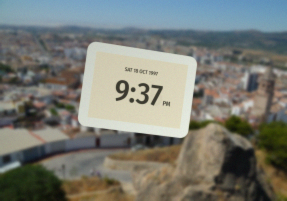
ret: {"hour": 9, "minute": 37}
